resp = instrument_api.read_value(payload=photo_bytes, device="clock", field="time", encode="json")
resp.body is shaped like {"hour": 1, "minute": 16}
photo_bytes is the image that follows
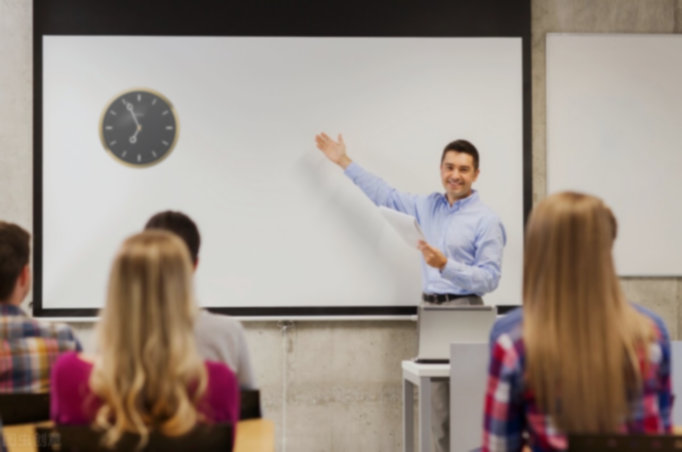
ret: {"hour": 6, "minute": 56}
